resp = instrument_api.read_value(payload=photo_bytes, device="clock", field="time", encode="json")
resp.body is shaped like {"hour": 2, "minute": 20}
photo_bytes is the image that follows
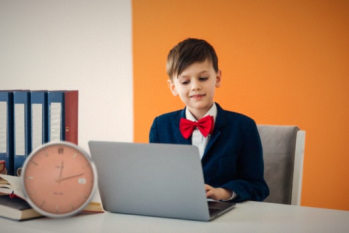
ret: {"hour": 12, "minute": 12}
